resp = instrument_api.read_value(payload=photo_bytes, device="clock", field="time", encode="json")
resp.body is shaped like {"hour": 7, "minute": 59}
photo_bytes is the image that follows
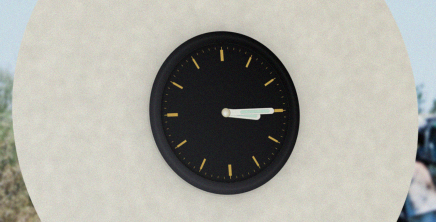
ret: {"hour": 3, "minute": 15}
